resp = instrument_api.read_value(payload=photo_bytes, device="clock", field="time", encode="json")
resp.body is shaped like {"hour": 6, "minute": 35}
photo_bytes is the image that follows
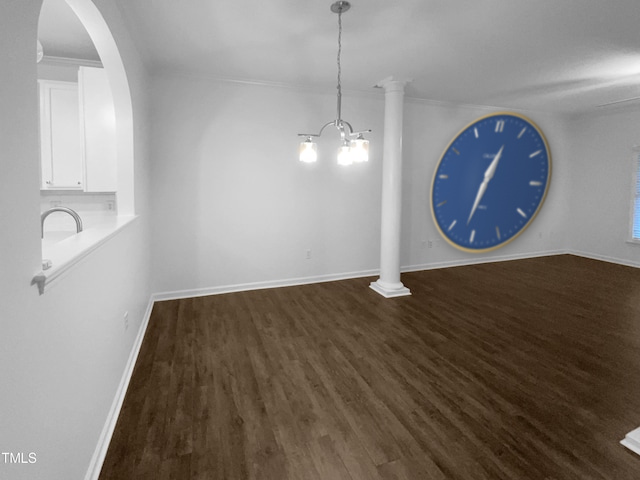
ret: {"hour": 12, "minute": 32}
